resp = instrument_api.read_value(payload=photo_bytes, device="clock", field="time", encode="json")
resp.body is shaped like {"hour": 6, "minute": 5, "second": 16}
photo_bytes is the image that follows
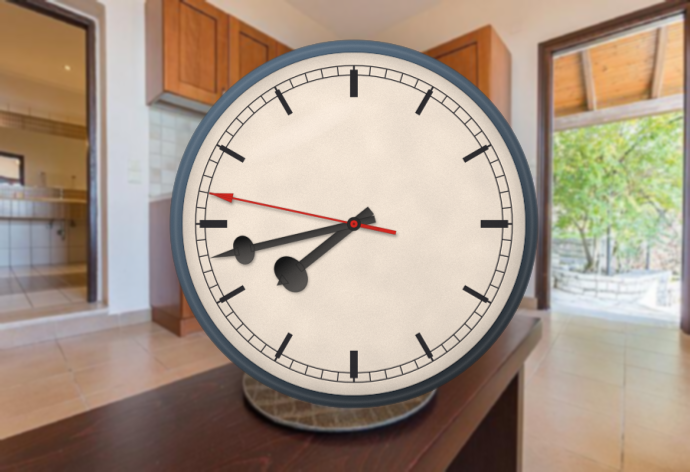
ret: {"hour": 7, "minute": 42, "second": 47}
